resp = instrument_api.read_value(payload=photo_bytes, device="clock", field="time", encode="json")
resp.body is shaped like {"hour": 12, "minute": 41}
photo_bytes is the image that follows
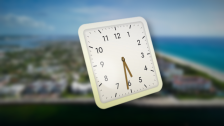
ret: {"hour": 5, "minute": 31}
